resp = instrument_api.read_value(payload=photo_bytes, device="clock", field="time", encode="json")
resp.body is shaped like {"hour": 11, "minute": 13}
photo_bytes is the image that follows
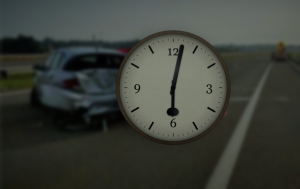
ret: {"hour": 6, "minute": 2}
